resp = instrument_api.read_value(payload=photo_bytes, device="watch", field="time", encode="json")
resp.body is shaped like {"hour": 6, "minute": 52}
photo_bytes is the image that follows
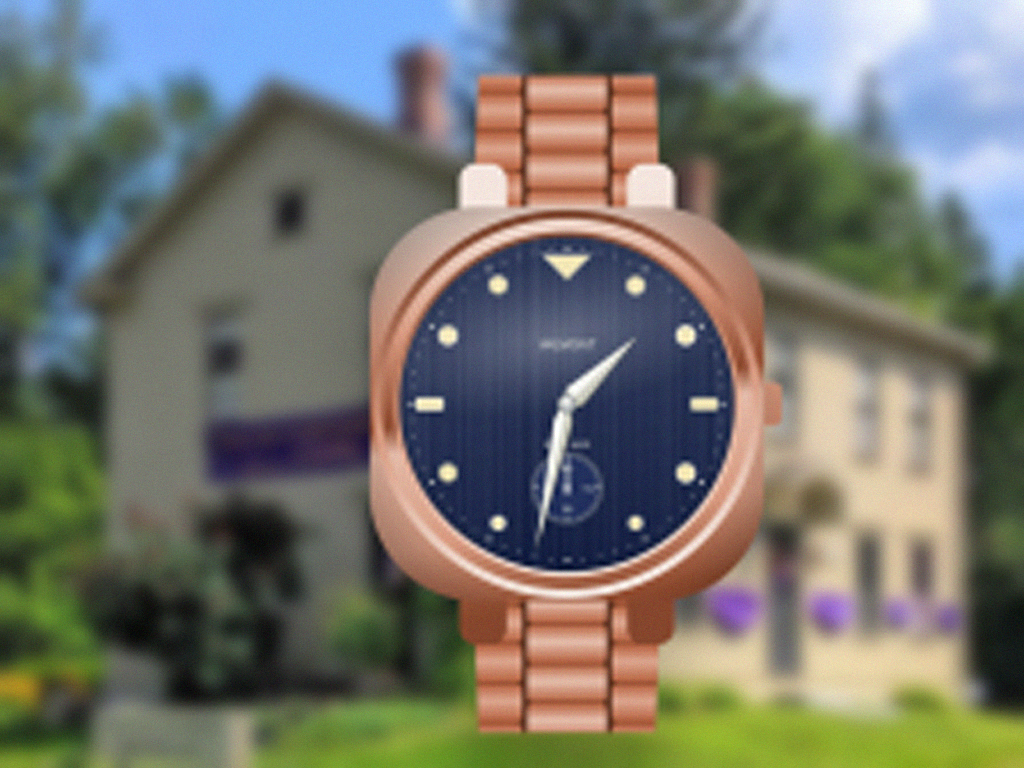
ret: {"hour": 1, "minute": 32}
